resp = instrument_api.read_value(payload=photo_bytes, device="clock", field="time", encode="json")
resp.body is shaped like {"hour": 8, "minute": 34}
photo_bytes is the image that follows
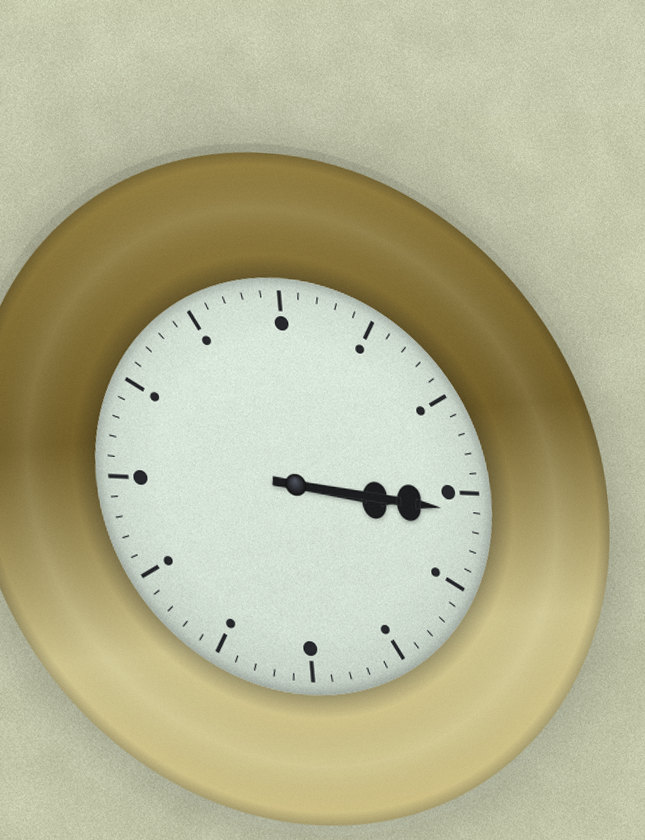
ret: {"hour": 3, "minute": 16}
